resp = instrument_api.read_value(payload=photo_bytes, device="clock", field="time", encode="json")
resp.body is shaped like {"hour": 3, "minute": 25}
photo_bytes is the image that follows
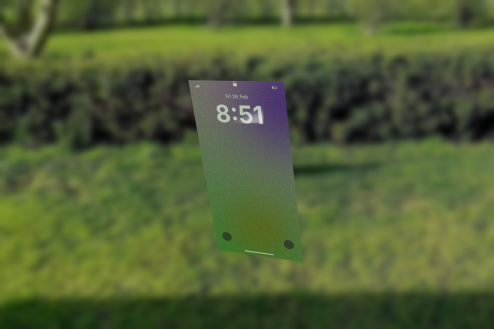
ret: {"hour": 8, "minute": 51}
